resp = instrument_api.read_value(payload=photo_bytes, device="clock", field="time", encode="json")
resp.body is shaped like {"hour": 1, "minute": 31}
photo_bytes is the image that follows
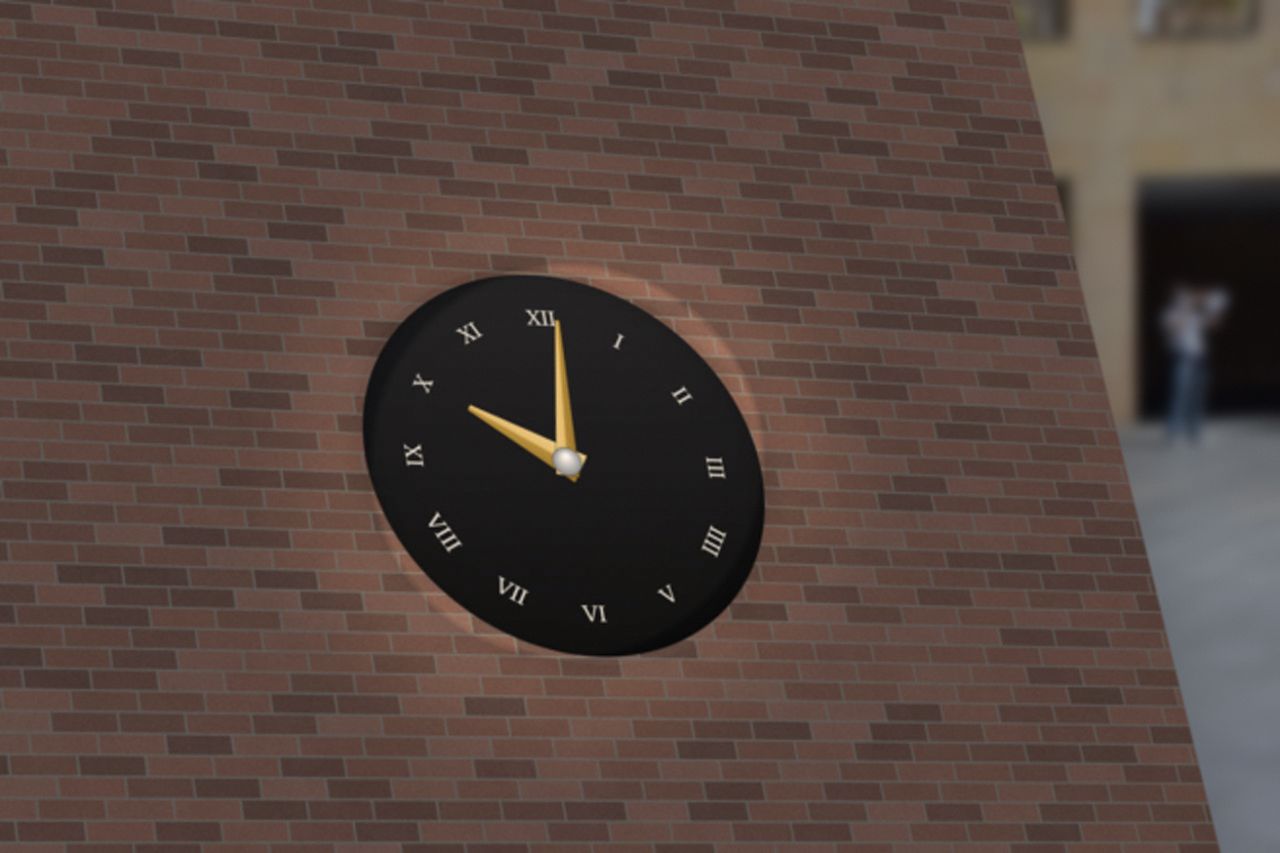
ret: {"hour": 10, "minute": 1}
